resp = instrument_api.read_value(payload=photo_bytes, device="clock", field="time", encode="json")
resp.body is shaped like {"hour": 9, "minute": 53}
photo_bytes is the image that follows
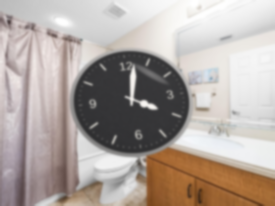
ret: {"hour": 4, "minute": 2}
